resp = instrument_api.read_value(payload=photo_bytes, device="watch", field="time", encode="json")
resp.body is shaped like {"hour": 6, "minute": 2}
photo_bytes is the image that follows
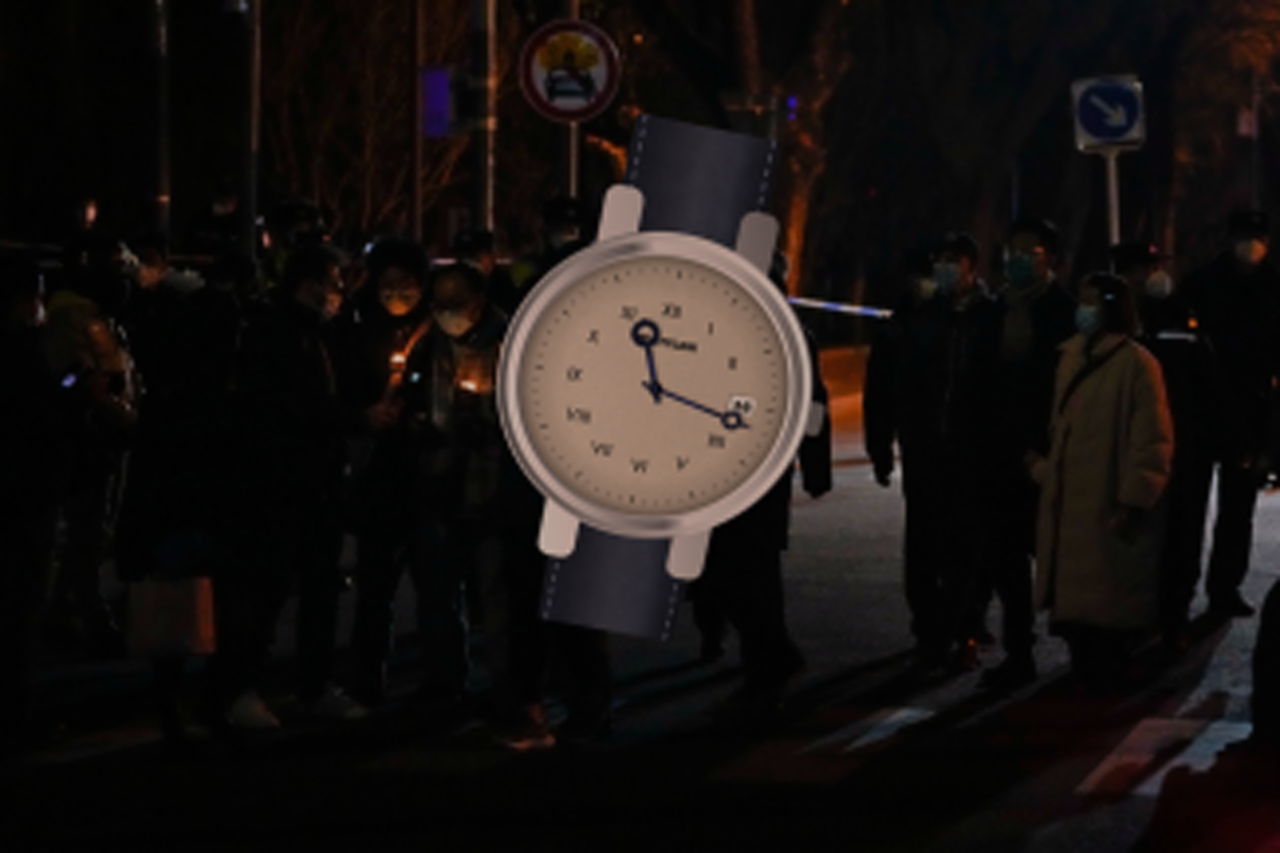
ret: {"hour": 11, "minute": 17}
